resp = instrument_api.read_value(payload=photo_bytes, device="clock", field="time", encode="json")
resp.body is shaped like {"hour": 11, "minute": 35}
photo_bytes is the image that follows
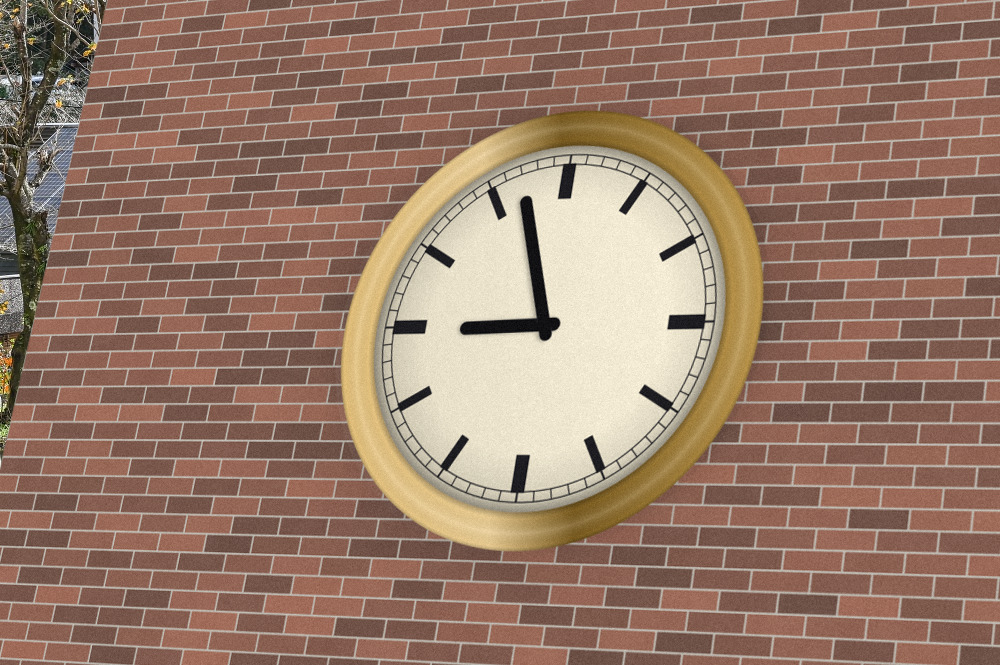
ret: {"hour": 8, "minute": 57}
